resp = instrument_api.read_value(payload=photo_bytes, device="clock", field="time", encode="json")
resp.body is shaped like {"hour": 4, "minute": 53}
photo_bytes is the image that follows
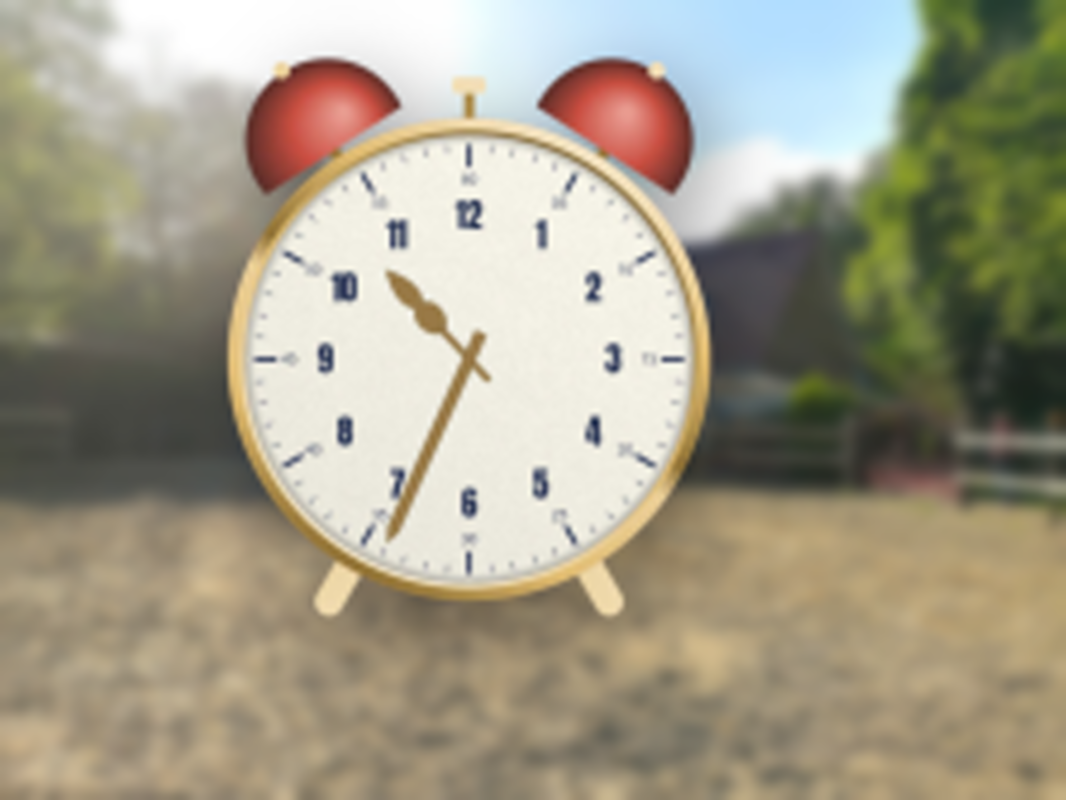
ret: {"hour": 10, "minute": 34}
